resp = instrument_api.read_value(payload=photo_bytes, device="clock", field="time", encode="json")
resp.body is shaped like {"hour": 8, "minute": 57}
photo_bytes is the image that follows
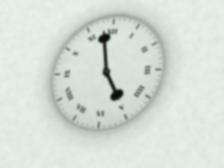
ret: {"hour": 4, "minute": 58}
